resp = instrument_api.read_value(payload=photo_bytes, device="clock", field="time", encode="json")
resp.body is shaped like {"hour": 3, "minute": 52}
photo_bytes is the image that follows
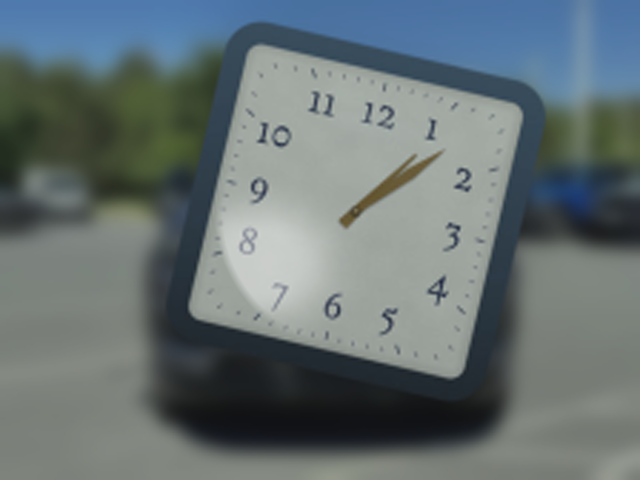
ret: {"hour": 1, "minute": 7}
